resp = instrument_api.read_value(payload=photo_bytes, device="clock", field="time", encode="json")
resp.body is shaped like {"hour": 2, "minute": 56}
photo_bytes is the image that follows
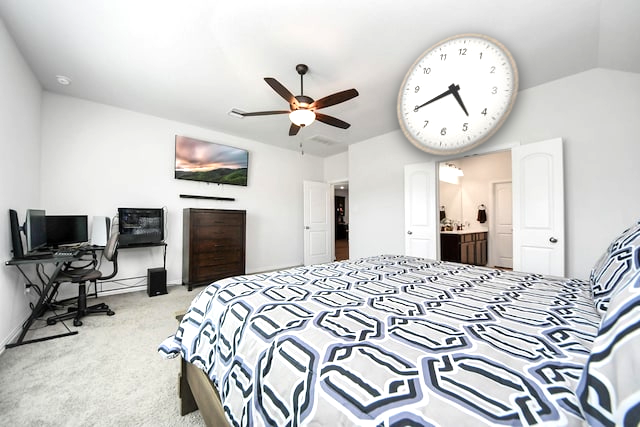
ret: {"hour": 4, "minute": 40}
